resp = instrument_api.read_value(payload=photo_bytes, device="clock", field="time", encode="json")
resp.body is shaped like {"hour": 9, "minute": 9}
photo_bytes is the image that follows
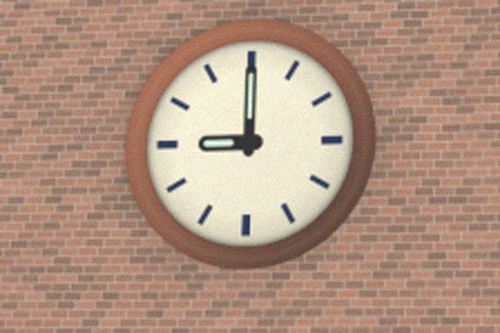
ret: {"hour": 9, "minute": 0}
